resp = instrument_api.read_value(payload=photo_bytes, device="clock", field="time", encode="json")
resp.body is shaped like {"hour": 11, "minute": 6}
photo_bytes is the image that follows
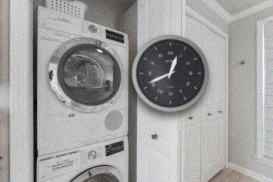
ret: {"hour": 12, "minute": 41}
